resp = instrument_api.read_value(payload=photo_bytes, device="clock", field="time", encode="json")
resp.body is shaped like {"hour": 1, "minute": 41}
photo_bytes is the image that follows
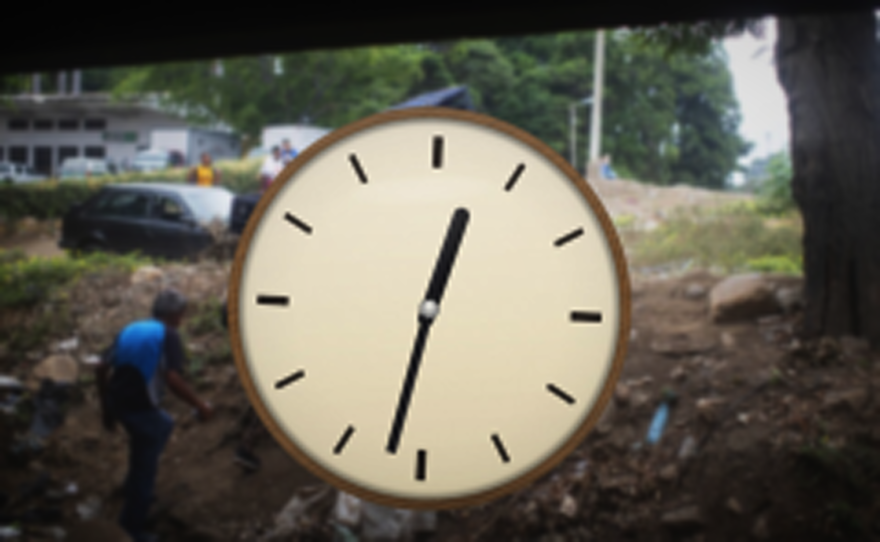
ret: {"hour": 12, "minute": 32}
